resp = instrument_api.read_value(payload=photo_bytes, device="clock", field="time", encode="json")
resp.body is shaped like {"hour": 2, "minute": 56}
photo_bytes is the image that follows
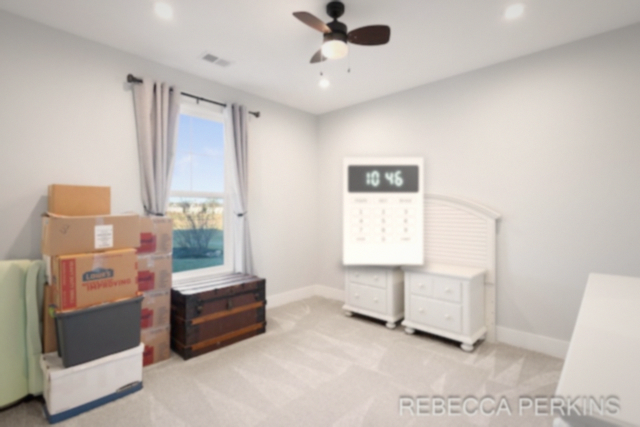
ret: {"hour": 10, "minute": 46}
